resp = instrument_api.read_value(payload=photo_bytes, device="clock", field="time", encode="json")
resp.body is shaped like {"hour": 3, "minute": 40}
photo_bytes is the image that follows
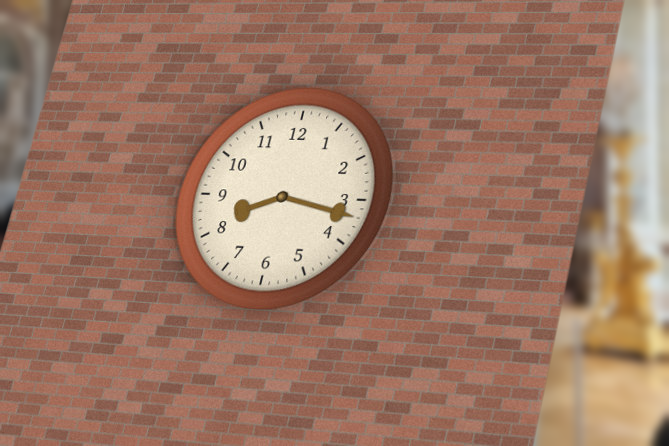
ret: {"hour": 8, "minute": 17}
